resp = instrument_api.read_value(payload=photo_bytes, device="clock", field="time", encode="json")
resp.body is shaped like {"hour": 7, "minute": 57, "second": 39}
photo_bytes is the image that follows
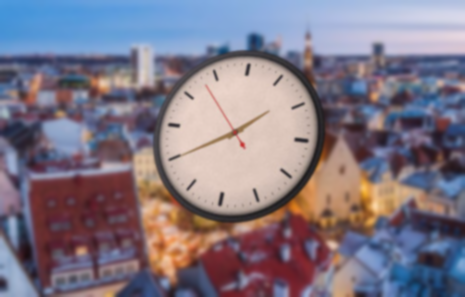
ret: {"hour": 1, "minute": 39, "second": 53}
